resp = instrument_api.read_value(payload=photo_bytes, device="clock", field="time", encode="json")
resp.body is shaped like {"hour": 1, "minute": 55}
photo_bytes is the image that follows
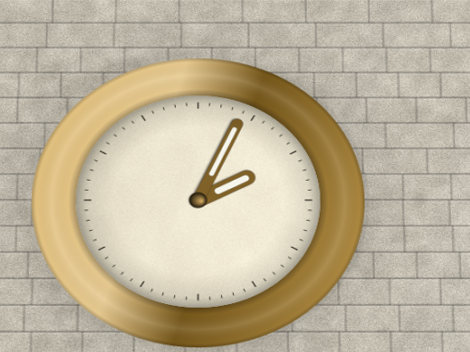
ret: {"hour": 2, "minute": 4}
